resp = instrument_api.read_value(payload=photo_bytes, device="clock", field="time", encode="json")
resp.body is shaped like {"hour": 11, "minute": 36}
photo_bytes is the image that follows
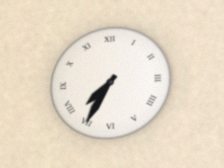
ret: {"hour": 7, "minute": 35}
